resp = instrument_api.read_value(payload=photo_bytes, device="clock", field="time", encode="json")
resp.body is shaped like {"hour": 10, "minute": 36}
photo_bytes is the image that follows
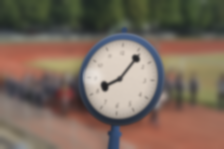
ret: {"hour": 8, "minute": 6}
